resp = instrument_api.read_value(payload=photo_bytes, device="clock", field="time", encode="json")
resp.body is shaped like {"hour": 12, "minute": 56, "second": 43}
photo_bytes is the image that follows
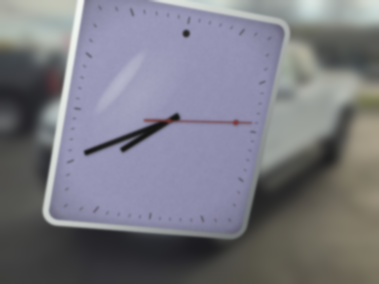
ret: {"hour": 7, "minute": 40, "second": 14}
